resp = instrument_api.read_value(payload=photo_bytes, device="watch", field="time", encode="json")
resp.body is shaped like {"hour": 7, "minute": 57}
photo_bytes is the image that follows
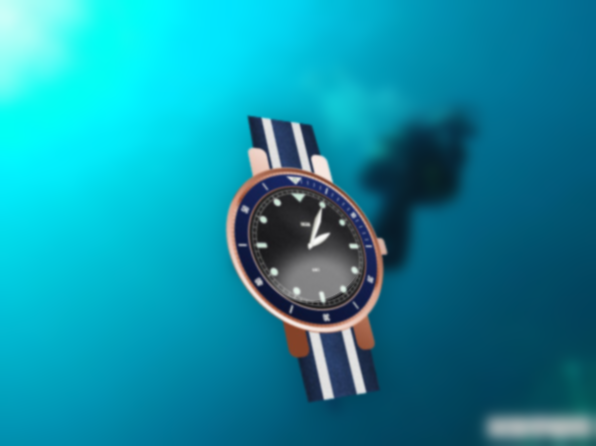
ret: {"hour": 2, "minute": 5}
